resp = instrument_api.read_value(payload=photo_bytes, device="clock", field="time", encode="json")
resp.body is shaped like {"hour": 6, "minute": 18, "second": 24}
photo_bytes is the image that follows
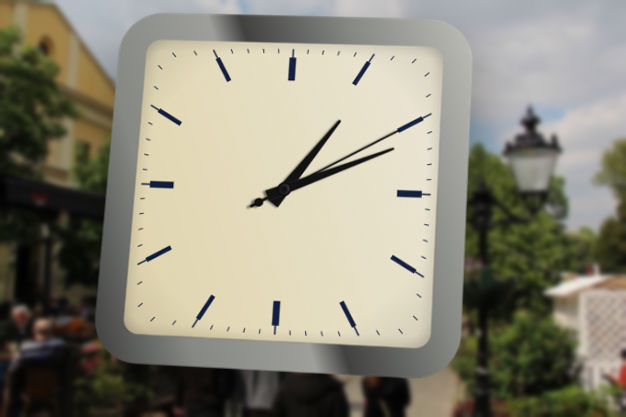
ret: {"hour": 1, "minute": 11, "second": 10}
